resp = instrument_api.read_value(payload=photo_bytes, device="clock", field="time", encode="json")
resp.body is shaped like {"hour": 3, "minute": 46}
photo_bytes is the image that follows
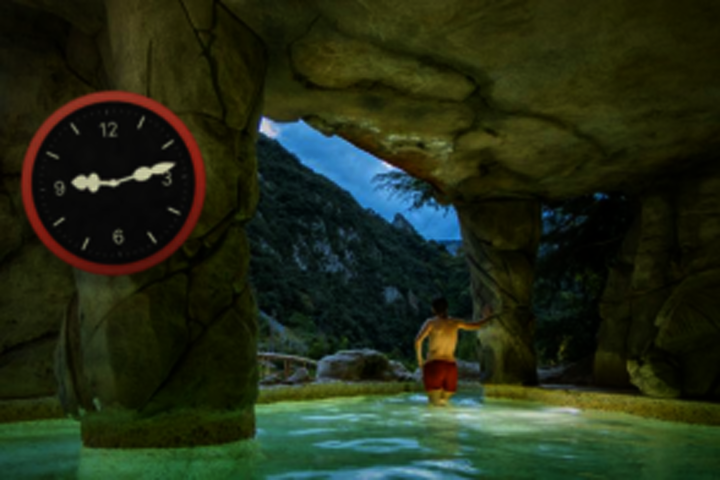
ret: {"hour": 9, "minute": 13}
